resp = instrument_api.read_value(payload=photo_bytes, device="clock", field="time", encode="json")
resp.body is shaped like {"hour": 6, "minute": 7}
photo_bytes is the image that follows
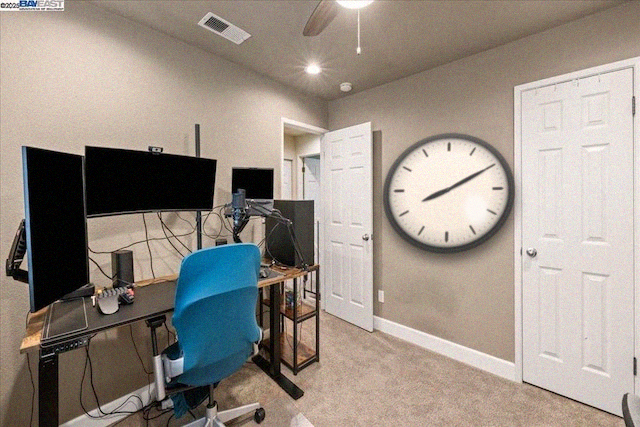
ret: {"hour": 8, "minute": 10}
